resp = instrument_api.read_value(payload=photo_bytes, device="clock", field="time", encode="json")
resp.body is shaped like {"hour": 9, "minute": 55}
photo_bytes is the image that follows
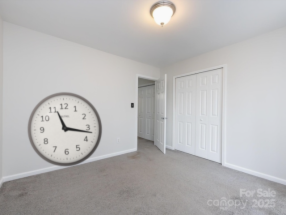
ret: {"hour": 11, "minute": 17}
